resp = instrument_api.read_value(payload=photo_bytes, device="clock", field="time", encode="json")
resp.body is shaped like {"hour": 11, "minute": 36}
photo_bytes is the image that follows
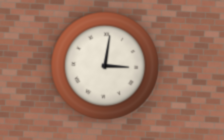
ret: {"hour": 3, "minute": 1}
